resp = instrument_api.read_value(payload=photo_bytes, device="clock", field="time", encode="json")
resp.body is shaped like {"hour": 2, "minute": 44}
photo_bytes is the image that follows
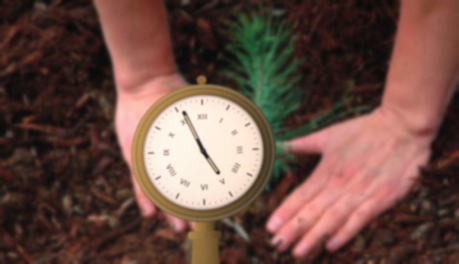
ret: {"hour": 4, "minute": 56}
